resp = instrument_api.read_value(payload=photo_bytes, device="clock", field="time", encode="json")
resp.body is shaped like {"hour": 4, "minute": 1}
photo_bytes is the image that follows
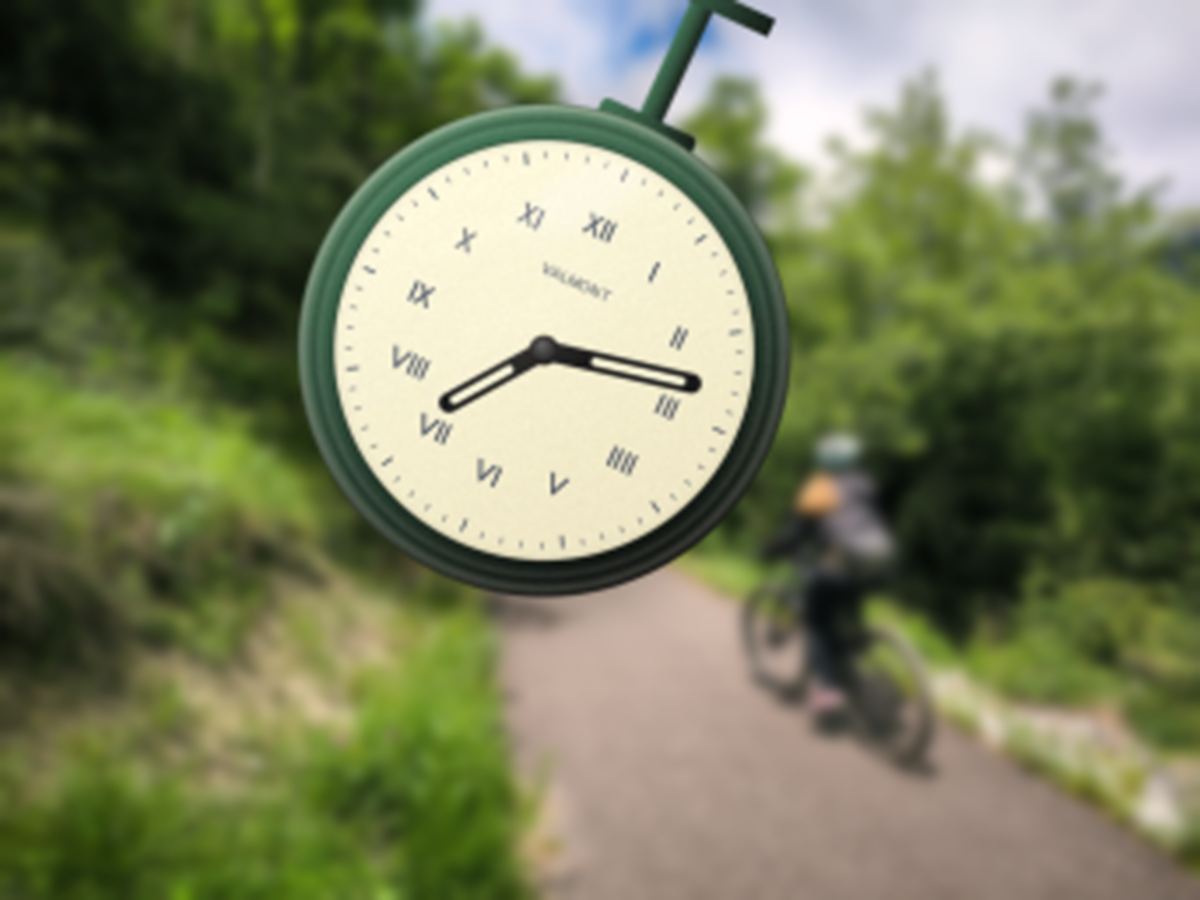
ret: {"hour": 7, "minute": 13}
